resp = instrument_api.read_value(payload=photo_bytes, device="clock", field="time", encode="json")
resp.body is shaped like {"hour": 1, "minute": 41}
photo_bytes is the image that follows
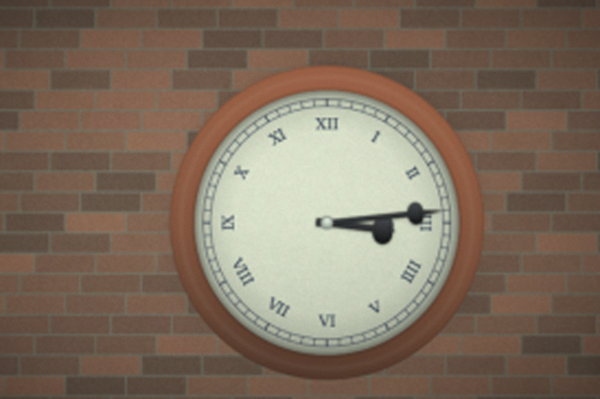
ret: {"hour": 3, "minute": 14}
